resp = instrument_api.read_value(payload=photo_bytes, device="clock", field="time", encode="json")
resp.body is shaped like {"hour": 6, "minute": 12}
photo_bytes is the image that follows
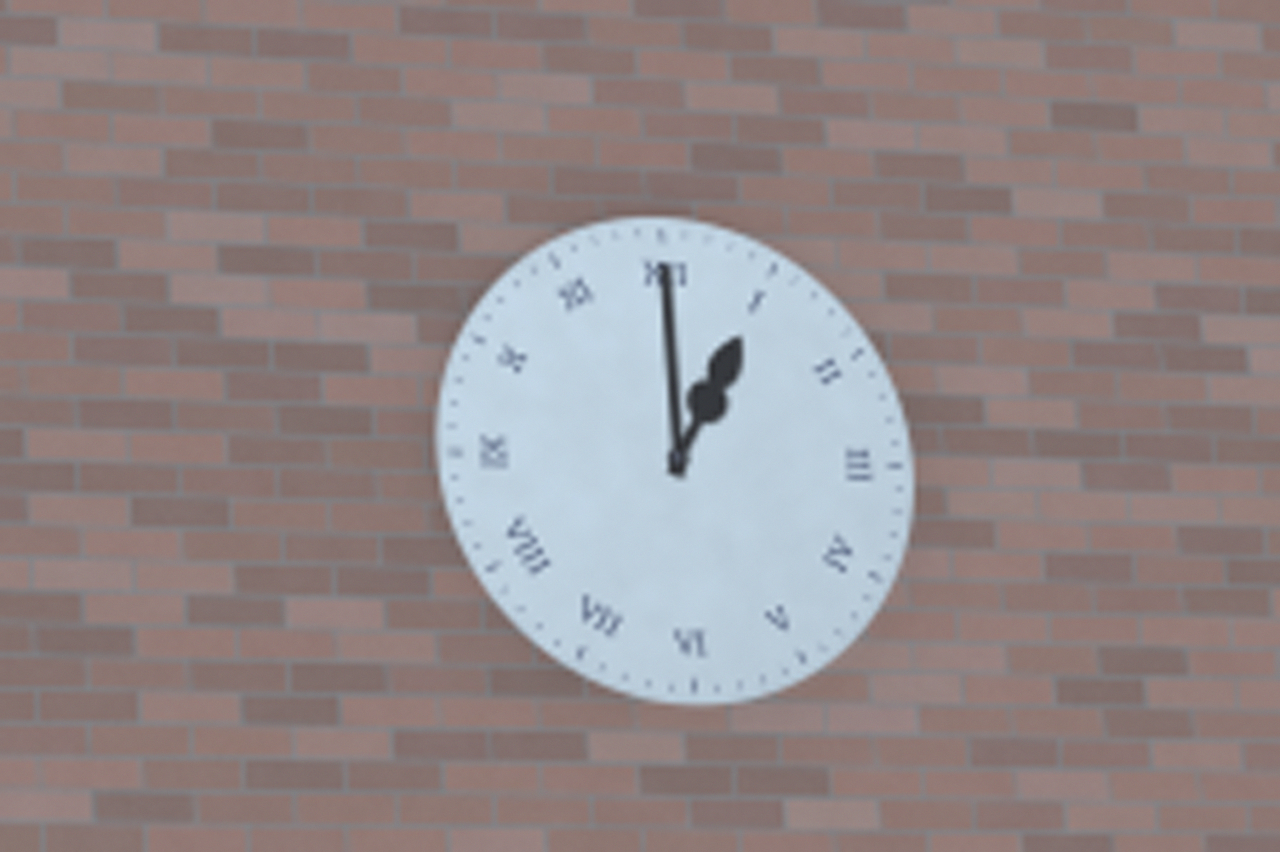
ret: {"hour": 1, "minute": 0}
